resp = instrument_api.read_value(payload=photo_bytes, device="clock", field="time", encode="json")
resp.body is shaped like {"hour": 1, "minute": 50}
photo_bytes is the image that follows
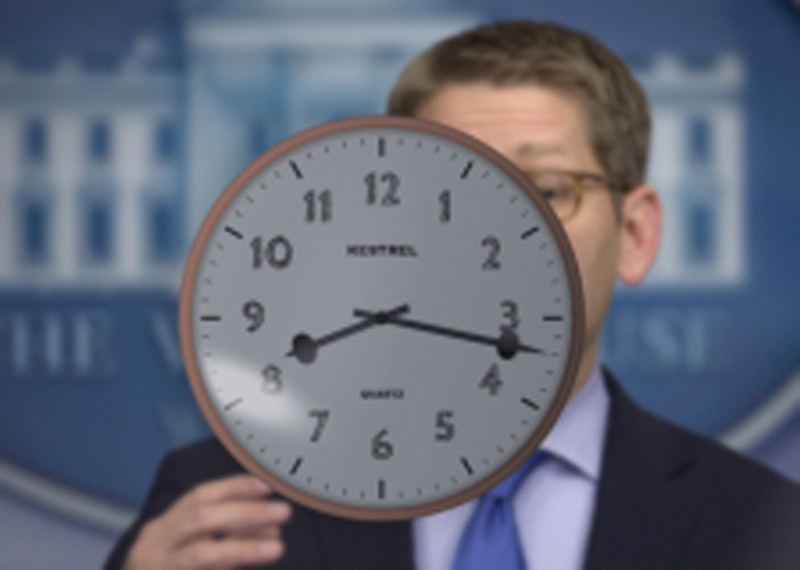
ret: {"hour": 8, "minute": 17}
